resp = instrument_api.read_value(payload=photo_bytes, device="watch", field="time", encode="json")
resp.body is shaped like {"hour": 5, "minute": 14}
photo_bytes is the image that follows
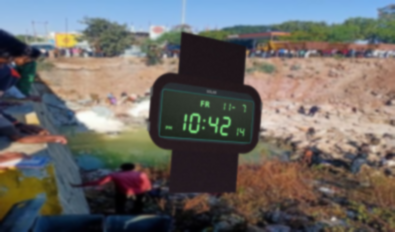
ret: {"hour": 10, "minute": 42}
